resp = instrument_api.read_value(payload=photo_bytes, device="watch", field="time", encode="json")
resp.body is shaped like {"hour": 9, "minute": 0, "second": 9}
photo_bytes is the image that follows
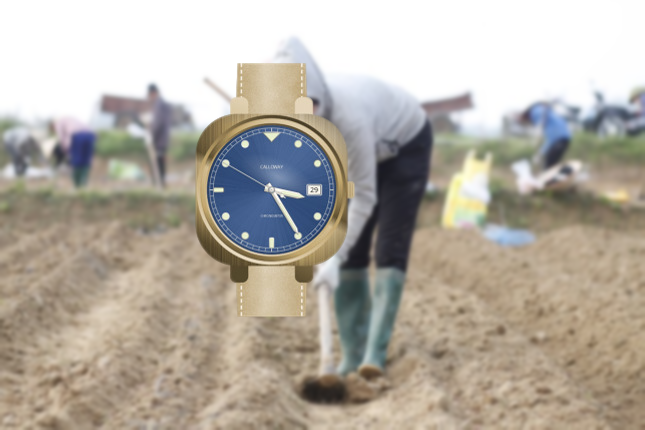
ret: {"hour": 3, "minute": 24, "second": 50}
